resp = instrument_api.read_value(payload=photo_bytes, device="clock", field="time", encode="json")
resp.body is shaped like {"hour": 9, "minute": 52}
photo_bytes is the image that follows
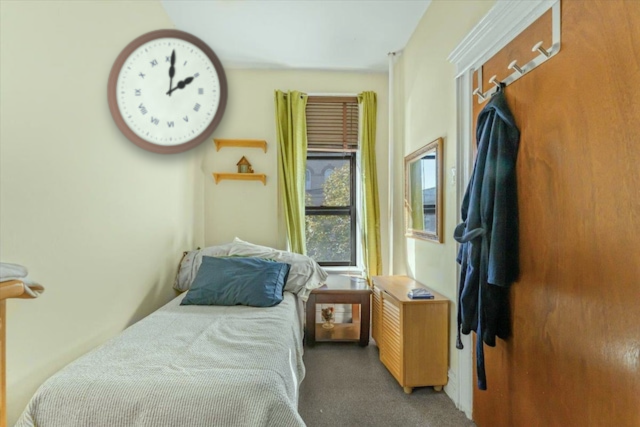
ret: {"hour": 2, "minute": 1}
